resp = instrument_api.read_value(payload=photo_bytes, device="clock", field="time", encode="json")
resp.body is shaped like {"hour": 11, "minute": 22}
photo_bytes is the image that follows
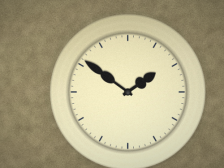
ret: {"hour": 1, "minute": 51}
